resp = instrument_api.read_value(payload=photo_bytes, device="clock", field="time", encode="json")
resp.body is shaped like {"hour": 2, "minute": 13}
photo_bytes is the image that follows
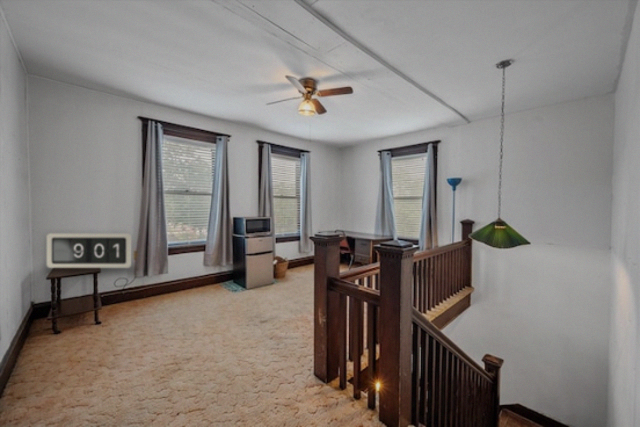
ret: {"hour": 9, "minute": 1}
